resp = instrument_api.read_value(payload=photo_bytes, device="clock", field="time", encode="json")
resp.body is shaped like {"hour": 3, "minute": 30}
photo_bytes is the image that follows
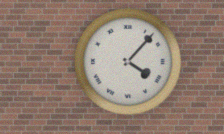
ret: {"hour": 4, "minute": 7}
